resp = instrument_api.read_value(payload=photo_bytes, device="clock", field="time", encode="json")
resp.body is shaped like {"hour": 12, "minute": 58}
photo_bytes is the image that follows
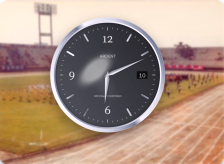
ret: {"hour": 6, "minute": 11}
